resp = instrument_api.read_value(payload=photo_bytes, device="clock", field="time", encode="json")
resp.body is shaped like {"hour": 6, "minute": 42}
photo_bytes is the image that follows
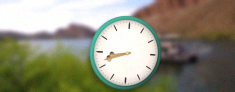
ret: {"hour": 8, "minute": 42}
